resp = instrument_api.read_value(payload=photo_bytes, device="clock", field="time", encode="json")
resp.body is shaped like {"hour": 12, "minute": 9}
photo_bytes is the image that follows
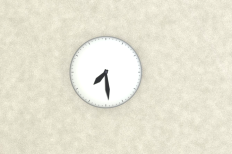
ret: {"hour": 7, "minute": 29}
